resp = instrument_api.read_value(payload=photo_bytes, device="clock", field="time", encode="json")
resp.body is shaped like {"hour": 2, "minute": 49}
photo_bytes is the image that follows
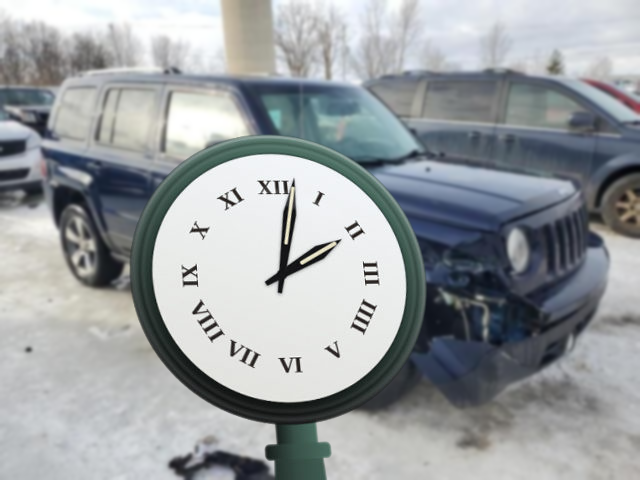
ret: {"hour": 2, "minute": 2}
